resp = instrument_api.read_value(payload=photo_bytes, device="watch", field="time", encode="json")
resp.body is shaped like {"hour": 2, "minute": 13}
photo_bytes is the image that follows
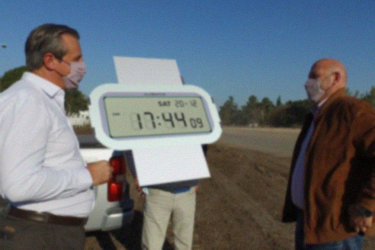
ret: {"hour": 17, "minute": 44}
